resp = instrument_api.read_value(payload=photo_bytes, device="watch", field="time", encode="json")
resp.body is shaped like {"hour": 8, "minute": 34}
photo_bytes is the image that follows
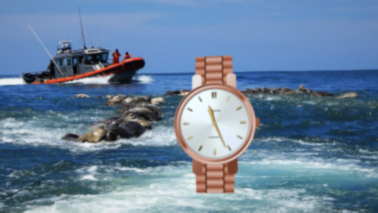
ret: {"hour": 11, "minute": 26}
